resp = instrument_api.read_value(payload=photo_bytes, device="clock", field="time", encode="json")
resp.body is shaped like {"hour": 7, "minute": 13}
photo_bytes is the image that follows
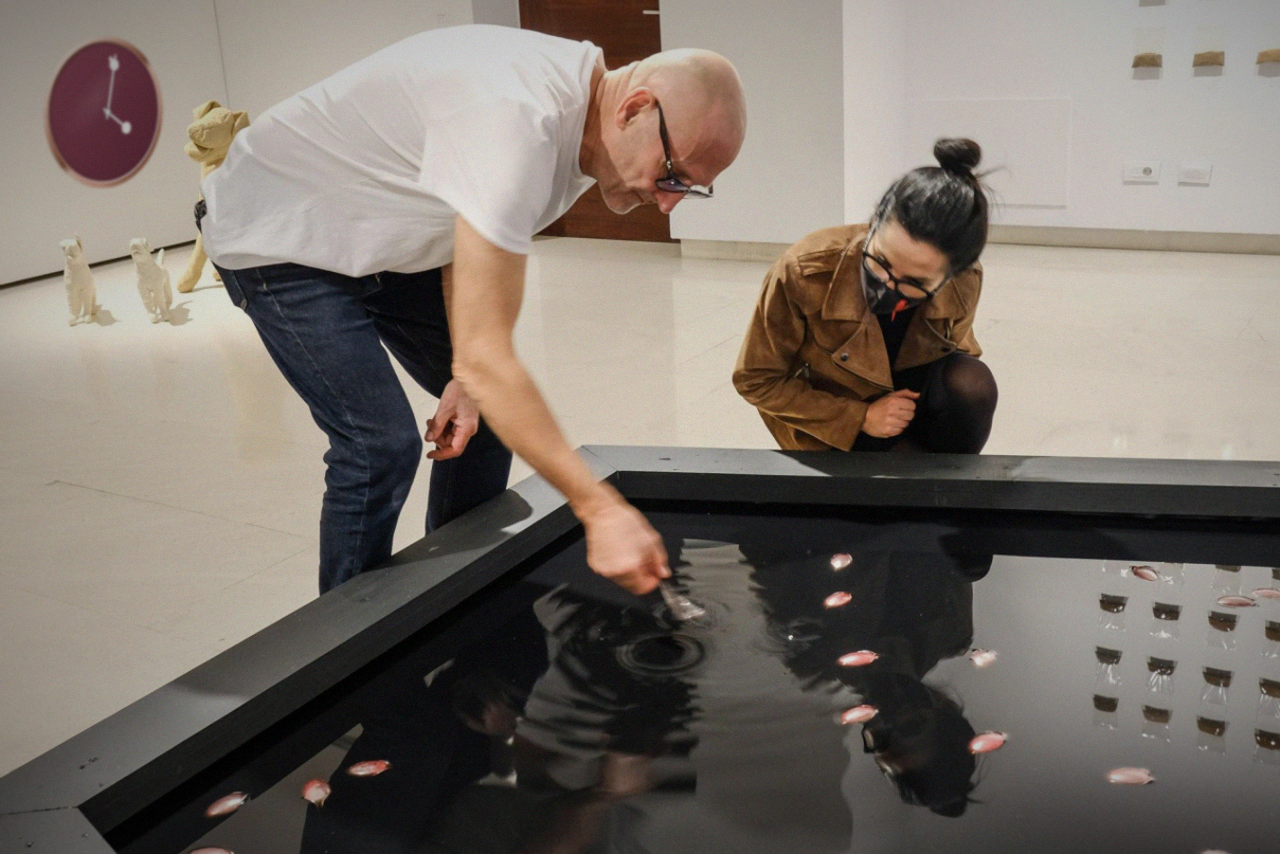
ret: {"hour": 4, "minute": 1}
